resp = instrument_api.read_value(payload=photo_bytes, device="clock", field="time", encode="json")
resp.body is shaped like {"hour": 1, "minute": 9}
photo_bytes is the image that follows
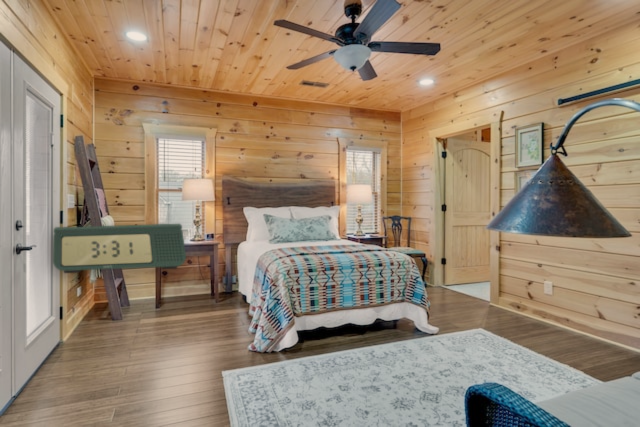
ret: {"hour": 3, "minute": 31}
